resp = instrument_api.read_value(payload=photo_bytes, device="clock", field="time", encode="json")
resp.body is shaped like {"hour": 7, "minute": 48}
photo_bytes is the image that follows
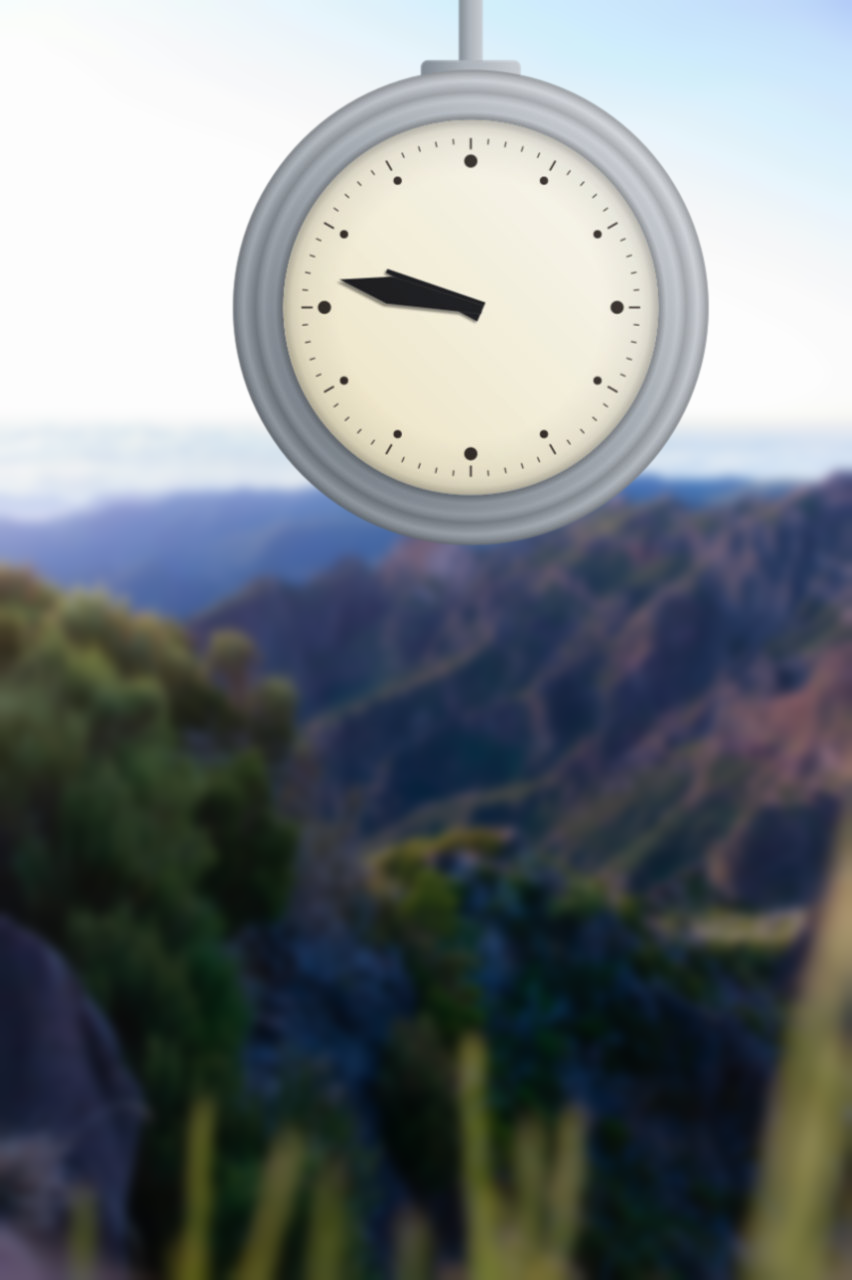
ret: {"hour": 9, "minute": 47}
